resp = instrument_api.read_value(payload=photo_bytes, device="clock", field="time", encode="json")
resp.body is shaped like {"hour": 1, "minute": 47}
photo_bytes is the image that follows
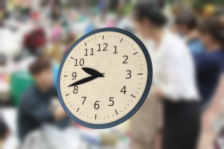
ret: {"hour": 9, "minute": 42}
